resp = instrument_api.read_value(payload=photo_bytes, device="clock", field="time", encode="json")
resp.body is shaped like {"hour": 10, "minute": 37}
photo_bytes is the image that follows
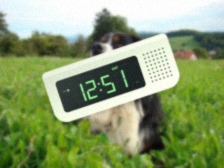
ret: {"hour": 12, "minute": 51}
